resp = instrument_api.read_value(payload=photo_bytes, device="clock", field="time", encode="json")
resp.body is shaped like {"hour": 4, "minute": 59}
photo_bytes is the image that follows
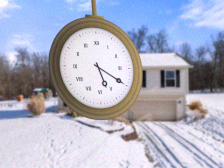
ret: {"hour": 5, "minute": 20}
